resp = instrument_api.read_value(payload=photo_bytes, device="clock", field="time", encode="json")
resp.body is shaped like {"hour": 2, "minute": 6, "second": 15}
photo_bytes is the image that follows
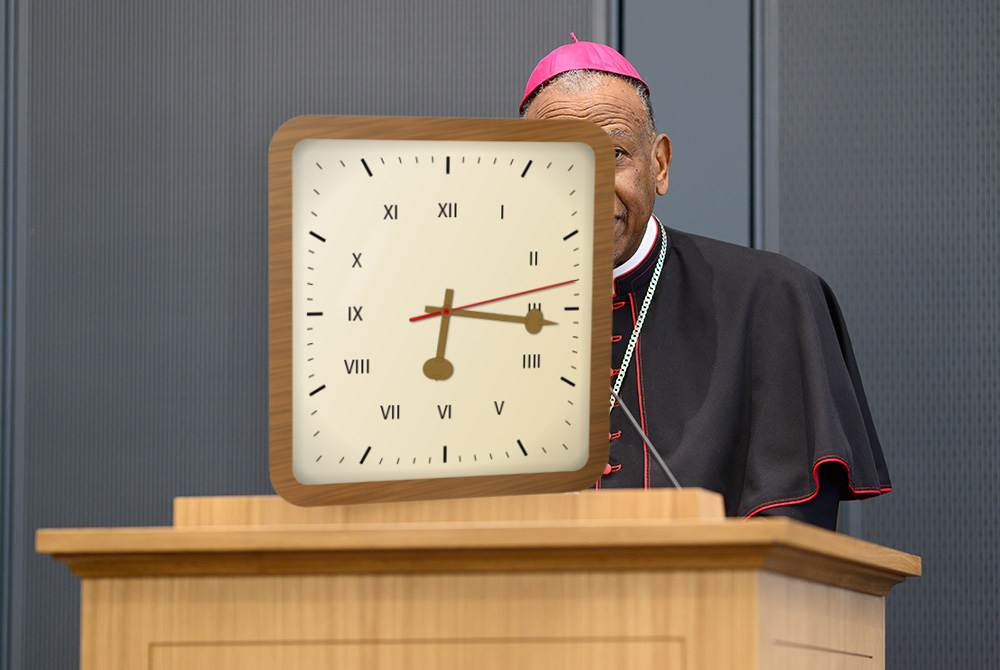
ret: {"hour": 6, "minute": 16, "second": 13}
